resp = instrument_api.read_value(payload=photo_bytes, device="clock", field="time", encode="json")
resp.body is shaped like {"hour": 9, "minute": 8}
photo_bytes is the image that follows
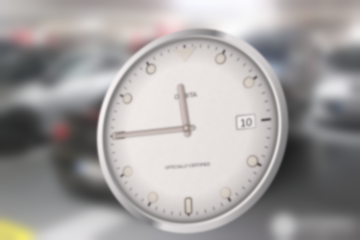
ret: {"hour": 11, "minute": 45}
